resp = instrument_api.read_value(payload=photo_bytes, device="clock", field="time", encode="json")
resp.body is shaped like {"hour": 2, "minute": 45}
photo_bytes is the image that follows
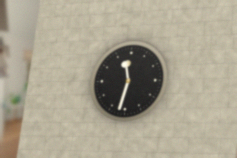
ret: {"hour": 11, "minute": 32}
